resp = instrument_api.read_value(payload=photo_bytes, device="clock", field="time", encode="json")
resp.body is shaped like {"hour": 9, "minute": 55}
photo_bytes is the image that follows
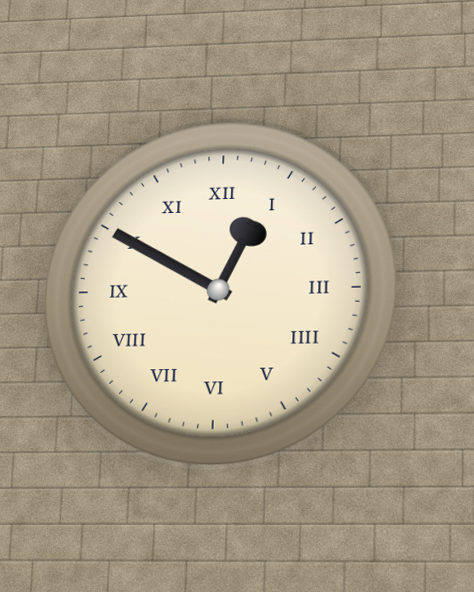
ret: {"hour": 12, "minute": 50}
